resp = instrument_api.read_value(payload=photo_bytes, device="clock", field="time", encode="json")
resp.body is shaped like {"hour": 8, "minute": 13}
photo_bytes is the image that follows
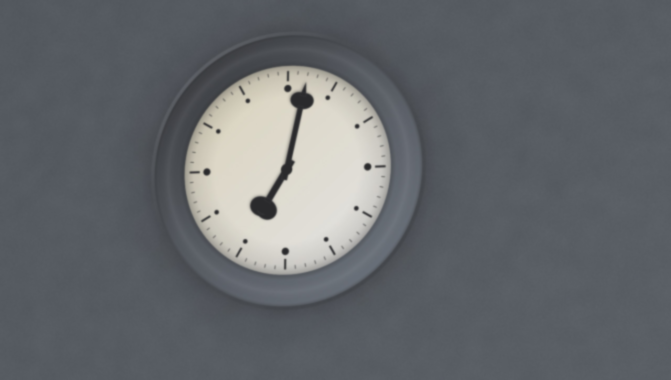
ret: {"hour": 7, "minute": 2}
